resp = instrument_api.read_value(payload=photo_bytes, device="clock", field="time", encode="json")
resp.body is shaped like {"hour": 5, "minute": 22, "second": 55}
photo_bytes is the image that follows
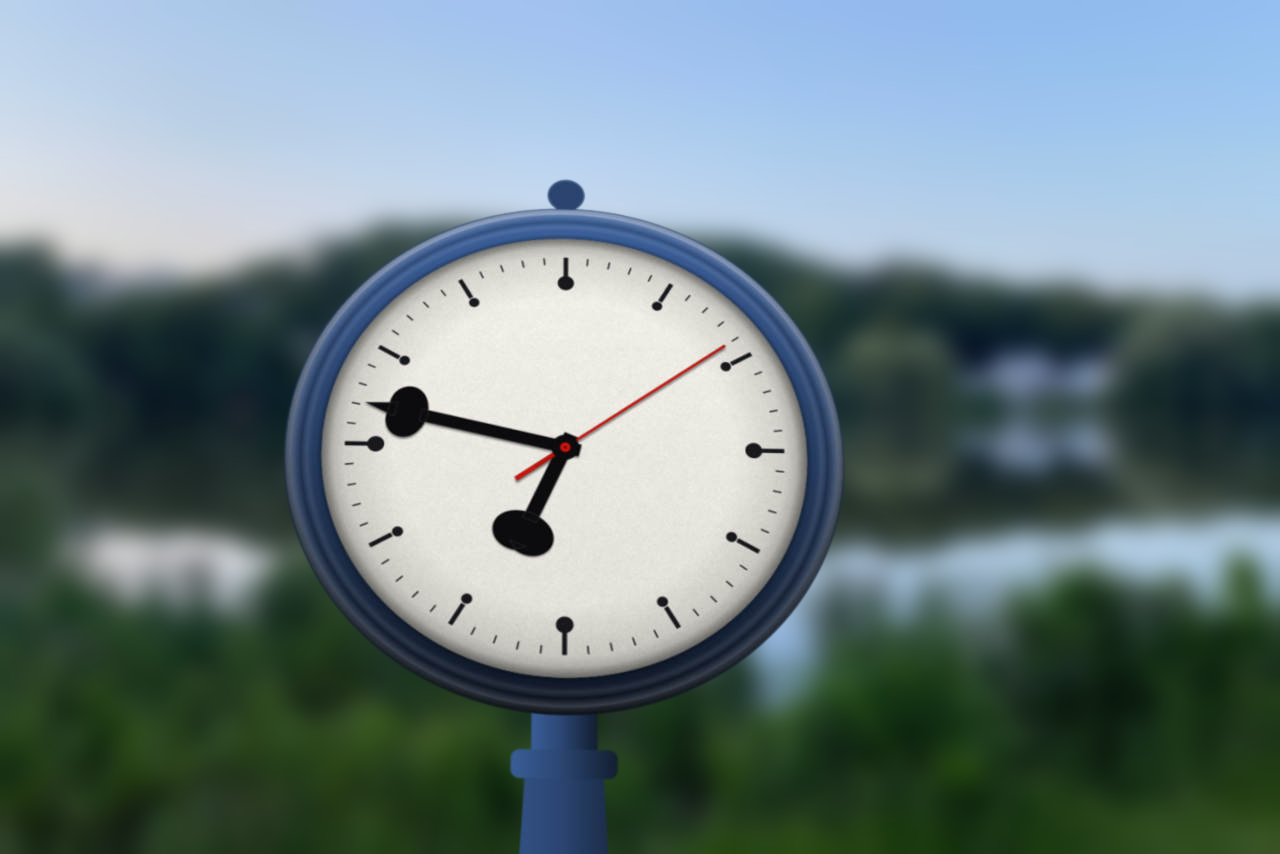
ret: {"hour": 6, "minute": 47, "second": 9}
